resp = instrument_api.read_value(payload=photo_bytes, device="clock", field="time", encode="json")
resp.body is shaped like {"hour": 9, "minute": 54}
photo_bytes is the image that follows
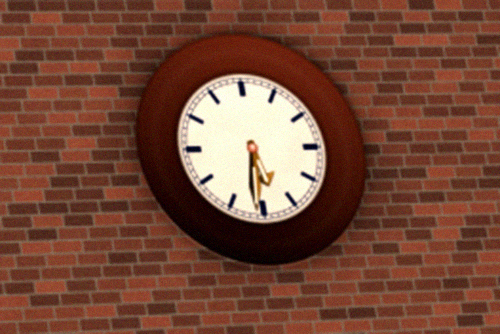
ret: {"hour": 5, "minute": 31}
